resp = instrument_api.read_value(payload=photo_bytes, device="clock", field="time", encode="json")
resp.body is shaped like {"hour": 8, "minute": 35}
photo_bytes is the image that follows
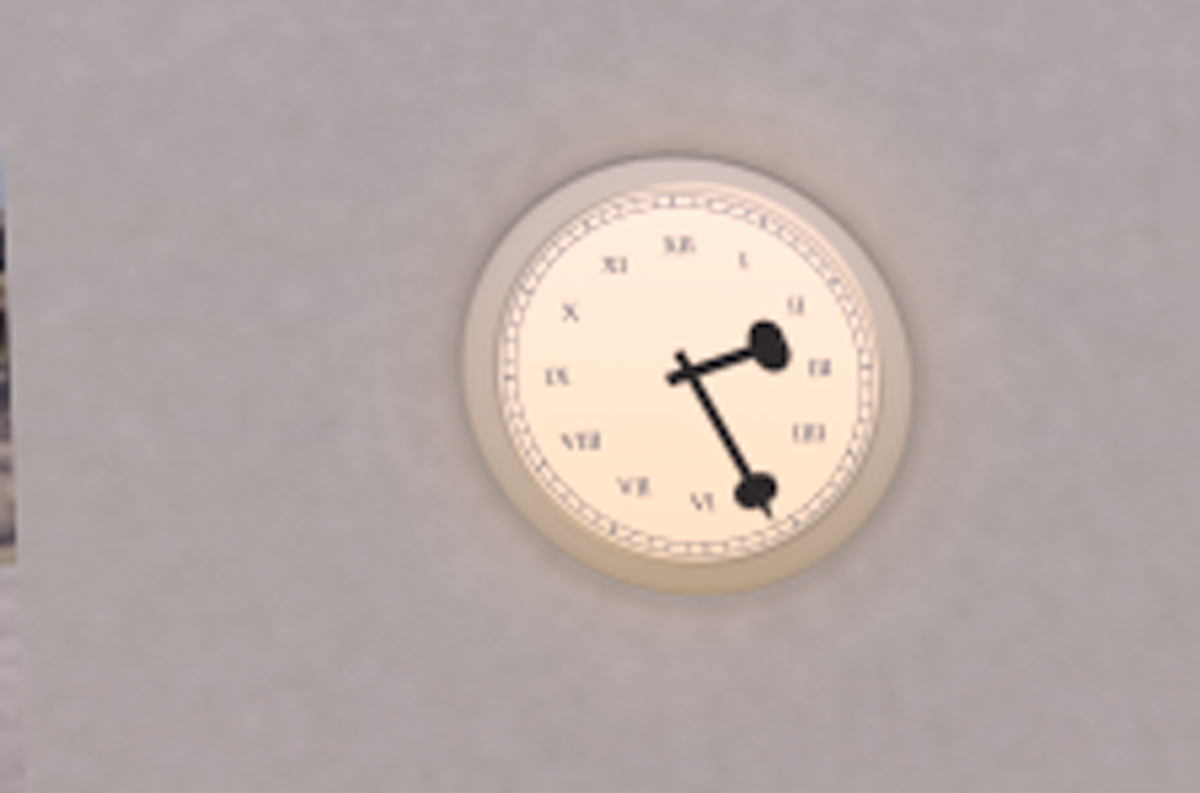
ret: {"hour": 2, "minute": 26}
